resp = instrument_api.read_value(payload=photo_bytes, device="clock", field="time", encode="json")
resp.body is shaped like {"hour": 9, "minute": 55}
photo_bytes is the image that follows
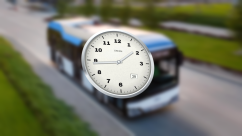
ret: {"hour": 1, "minute": 44}
